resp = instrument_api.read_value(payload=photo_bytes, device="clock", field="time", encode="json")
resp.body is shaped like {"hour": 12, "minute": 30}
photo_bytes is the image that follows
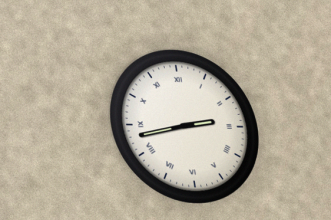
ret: {"hour": 2, "minute": 43}
